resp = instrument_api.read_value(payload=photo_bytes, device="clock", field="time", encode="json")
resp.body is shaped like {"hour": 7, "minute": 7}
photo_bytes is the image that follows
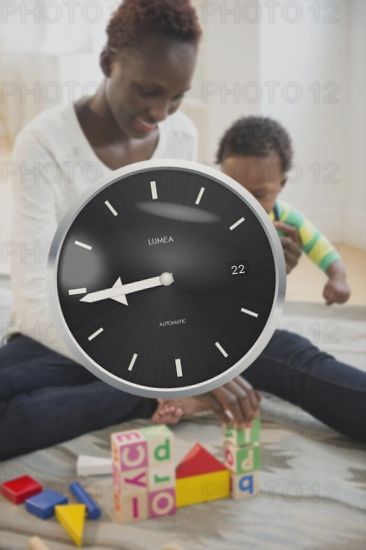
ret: {"hour": 8, "minute": 44}
